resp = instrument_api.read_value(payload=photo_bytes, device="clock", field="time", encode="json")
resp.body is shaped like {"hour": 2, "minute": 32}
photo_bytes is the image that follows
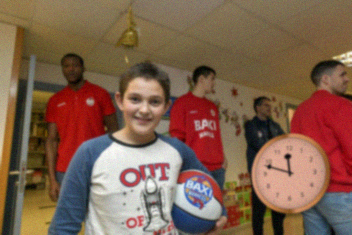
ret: {"hour": 11, "minute": 48}
